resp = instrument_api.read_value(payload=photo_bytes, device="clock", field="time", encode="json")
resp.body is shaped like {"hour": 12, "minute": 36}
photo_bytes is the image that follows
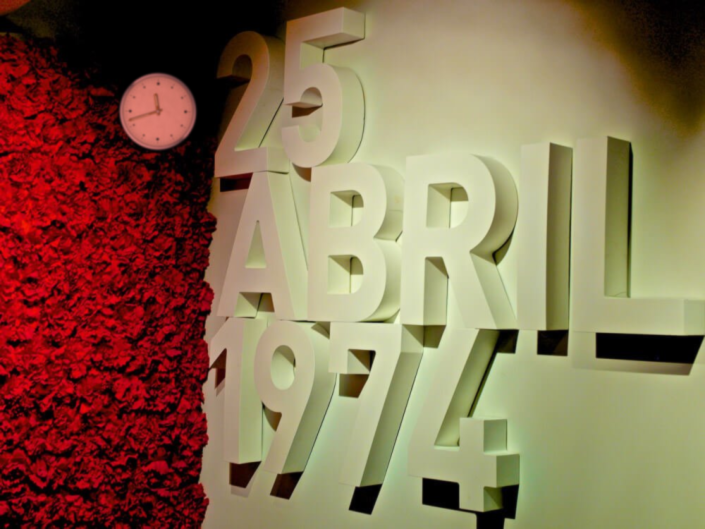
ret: {"hour": 11, "minute": 42}
